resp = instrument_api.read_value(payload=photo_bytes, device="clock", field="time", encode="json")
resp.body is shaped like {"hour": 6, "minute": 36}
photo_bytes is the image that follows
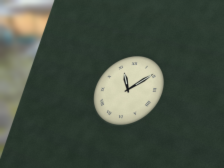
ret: {"hour": 11, "minute": 9}
